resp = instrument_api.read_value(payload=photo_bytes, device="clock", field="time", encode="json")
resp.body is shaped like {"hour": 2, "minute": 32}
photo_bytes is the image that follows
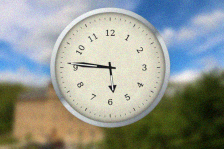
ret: {"hour": 5, "minute": 46}
